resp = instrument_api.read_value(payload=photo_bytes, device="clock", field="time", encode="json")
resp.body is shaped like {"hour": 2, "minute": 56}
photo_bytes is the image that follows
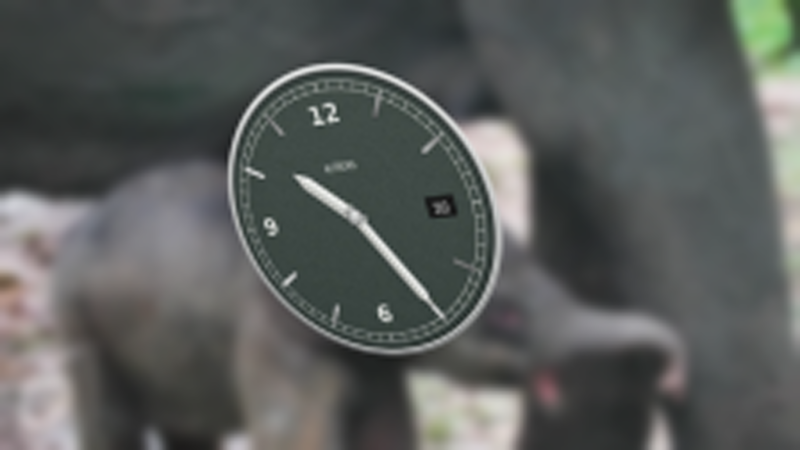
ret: {"hour": 10, "minute": 25}
